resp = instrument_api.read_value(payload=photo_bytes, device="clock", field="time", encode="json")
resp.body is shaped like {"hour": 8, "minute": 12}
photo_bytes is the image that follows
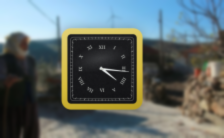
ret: {"hour": 4, "minute": 16}
